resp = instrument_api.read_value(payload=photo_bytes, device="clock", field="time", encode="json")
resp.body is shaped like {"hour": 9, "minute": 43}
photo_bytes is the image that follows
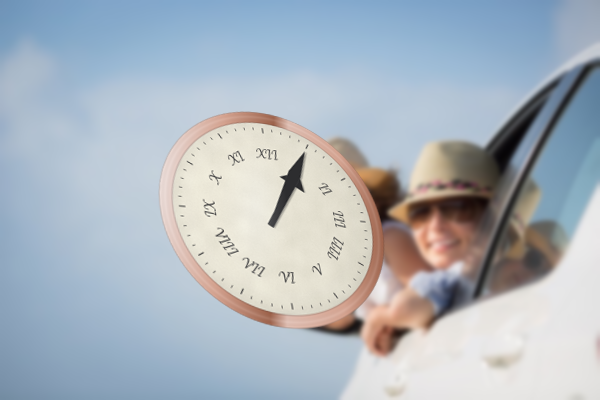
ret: {"hour": 1, "minute": 5}
